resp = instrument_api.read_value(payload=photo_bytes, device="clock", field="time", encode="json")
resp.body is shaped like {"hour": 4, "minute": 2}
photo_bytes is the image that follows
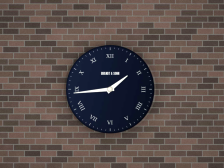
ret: {"hour": 1, "minute": 44}
